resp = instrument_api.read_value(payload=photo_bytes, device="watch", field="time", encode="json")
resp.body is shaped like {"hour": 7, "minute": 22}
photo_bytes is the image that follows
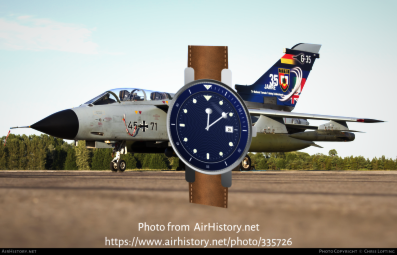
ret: {"hour": 12, "minute": 9}
